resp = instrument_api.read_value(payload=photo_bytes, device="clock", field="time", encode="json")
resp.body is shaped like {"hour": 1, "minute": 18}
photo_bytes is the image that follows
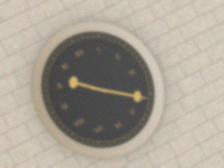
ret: {"hour": 10, "minute": 21}
